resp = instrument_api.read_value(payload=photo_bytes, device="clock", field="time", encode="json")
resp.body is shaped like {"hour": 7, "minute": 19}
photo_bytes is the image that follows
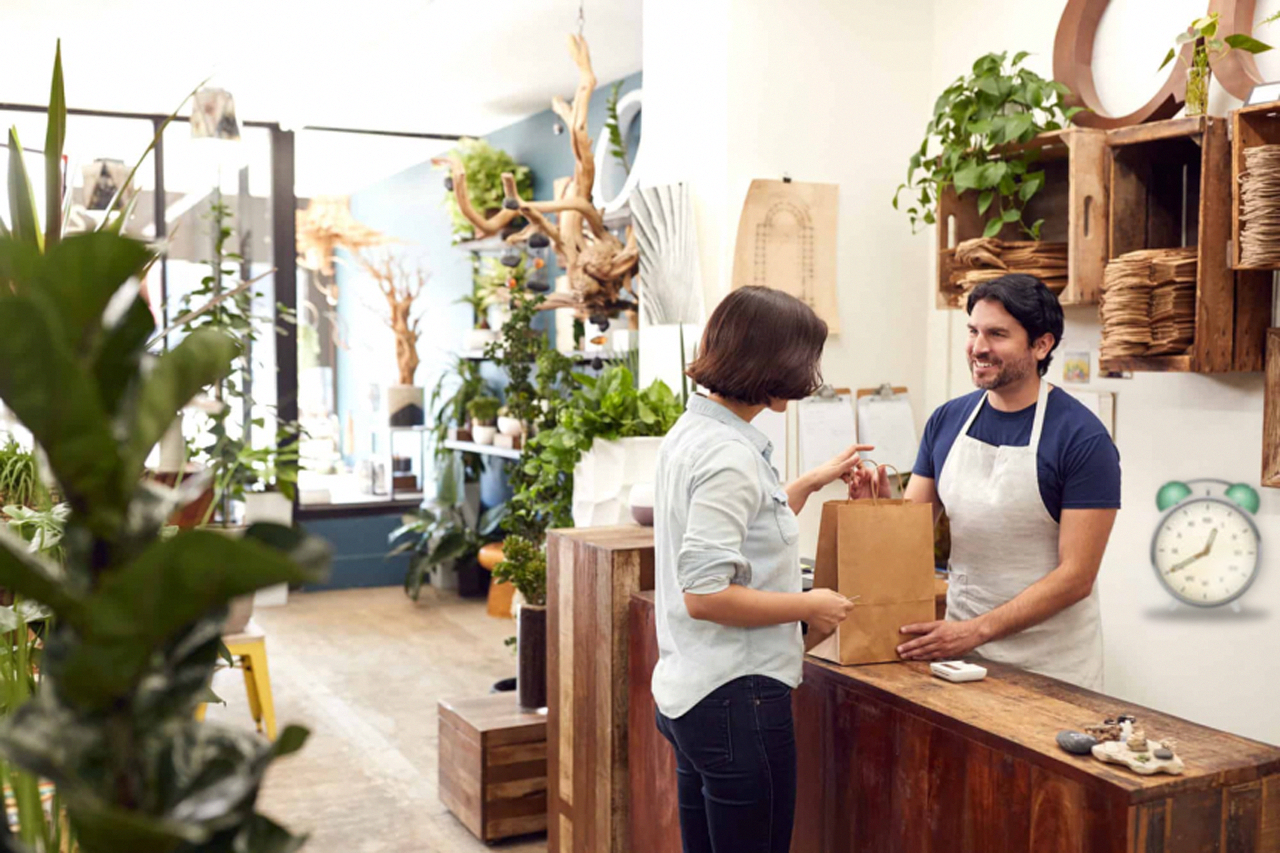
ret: {"hour": 12, "minute": 40}
